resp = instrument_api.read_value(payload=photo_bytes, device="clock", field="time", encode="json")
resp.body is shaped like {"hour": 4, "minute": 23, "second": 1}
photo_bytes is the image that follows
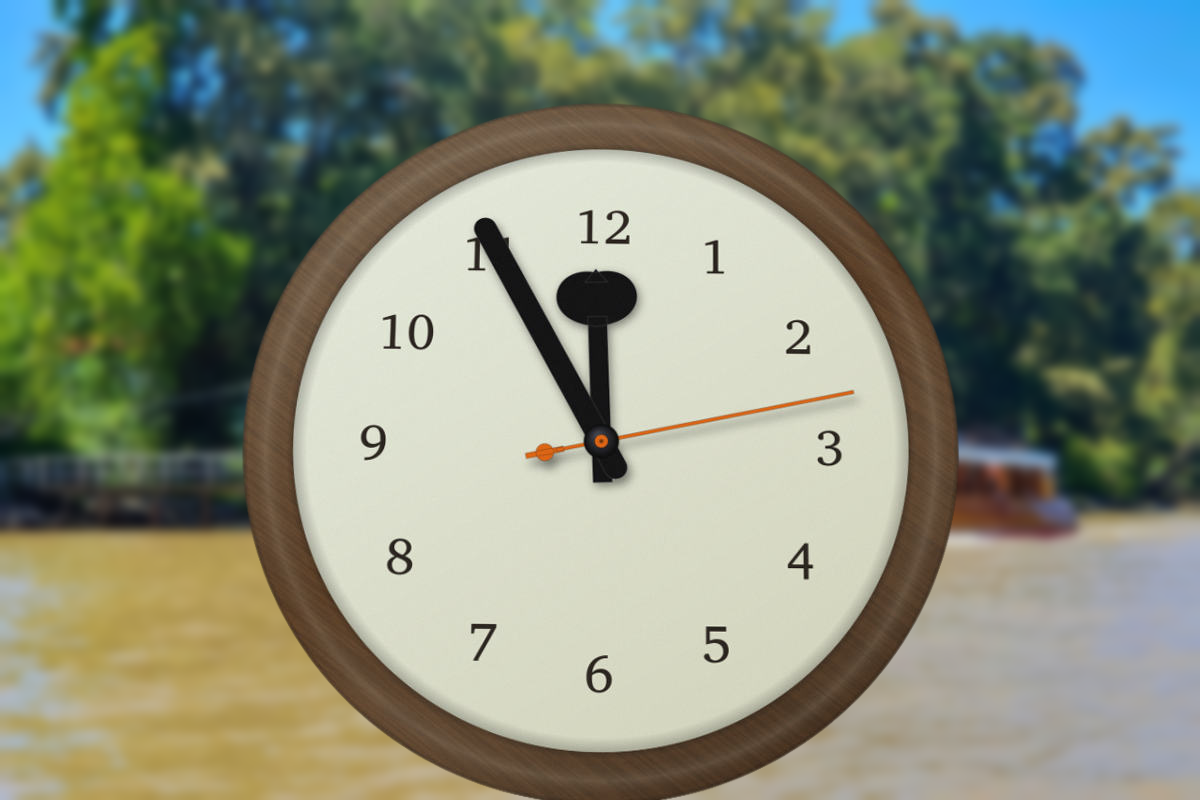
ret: {"hour": 11, "minute": 55, "second": 13}
